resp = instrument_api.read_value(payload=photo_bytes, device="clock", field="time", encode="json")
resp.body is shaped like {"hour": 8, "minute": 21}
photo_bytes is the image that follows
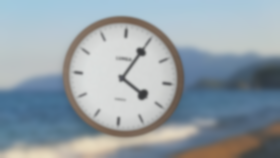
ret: {"hour": 4, "minute": 5}
